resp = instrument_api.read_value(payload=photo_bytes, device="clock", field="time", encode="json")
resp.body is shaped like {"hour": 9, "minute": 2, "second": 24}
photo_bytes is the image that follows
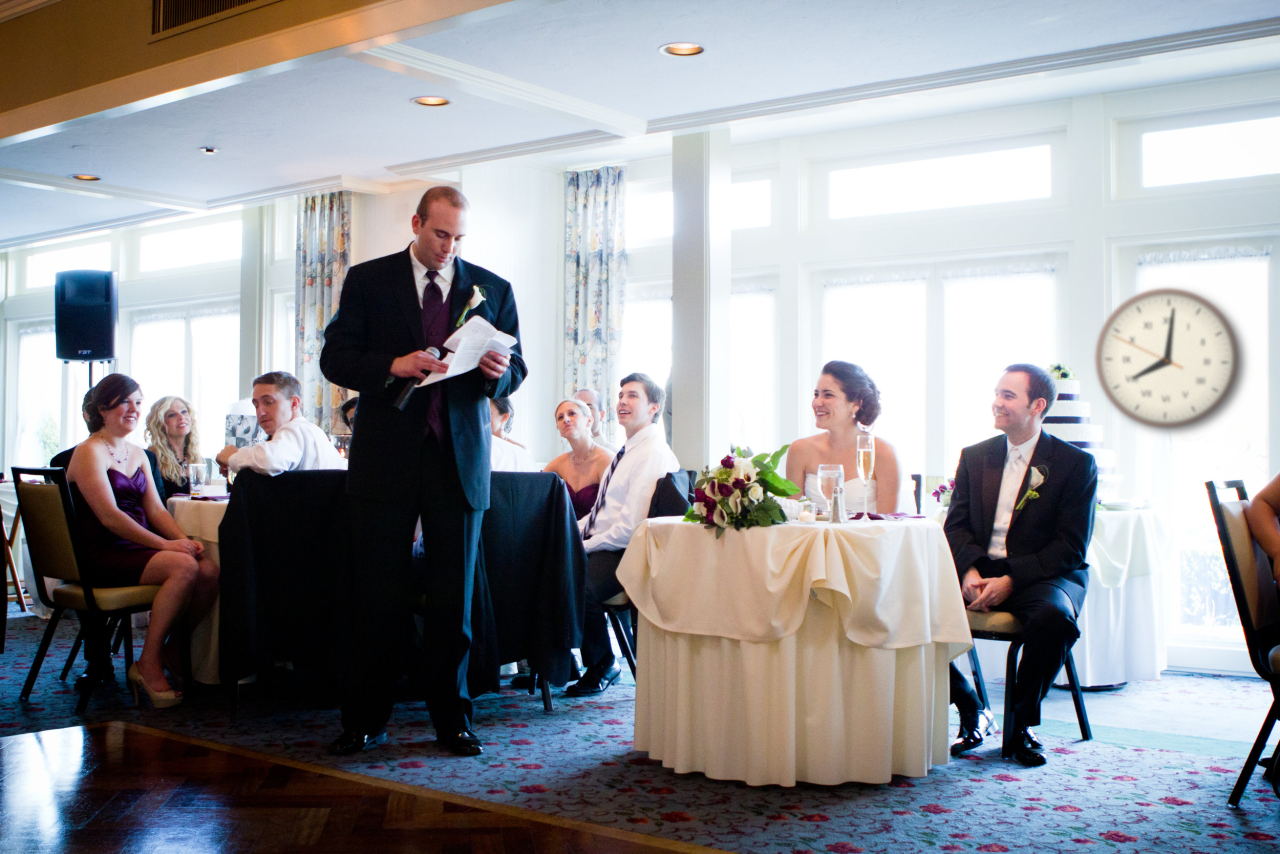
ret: {"hour": 8, "minute": 0, "second": 49}
